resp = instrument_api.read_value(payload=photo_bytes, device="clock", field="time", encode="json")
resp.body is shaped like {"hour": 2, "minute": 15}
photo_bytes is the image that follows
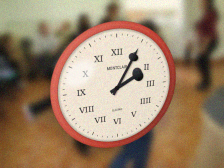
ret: {"hour": 2, "minute": 5}
